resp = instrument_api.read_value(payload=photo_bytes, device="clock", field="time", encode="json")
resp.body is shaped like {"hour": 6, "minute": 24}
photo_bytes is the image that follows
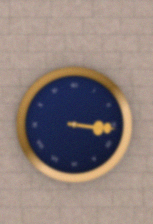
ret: {"hour": 3, "minute": 16}
